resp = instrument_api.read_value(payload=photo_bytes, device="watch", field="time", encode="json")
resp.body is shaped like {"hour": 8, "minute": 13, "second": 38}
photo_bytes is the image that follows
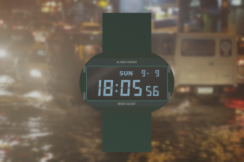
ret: {"hour": 18, "minute": 5, "second": 56}
